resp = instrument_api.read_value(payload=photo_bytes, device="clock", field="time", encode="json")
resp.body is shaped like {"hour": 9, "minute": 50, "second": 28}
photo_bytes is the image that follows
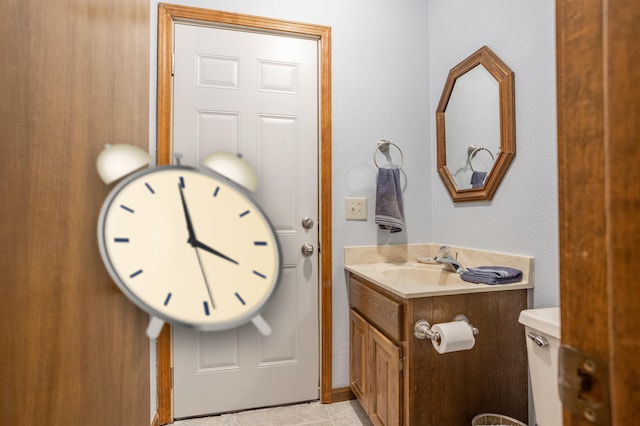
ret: {"hour": 3, "minute": 59, "second": 29}
